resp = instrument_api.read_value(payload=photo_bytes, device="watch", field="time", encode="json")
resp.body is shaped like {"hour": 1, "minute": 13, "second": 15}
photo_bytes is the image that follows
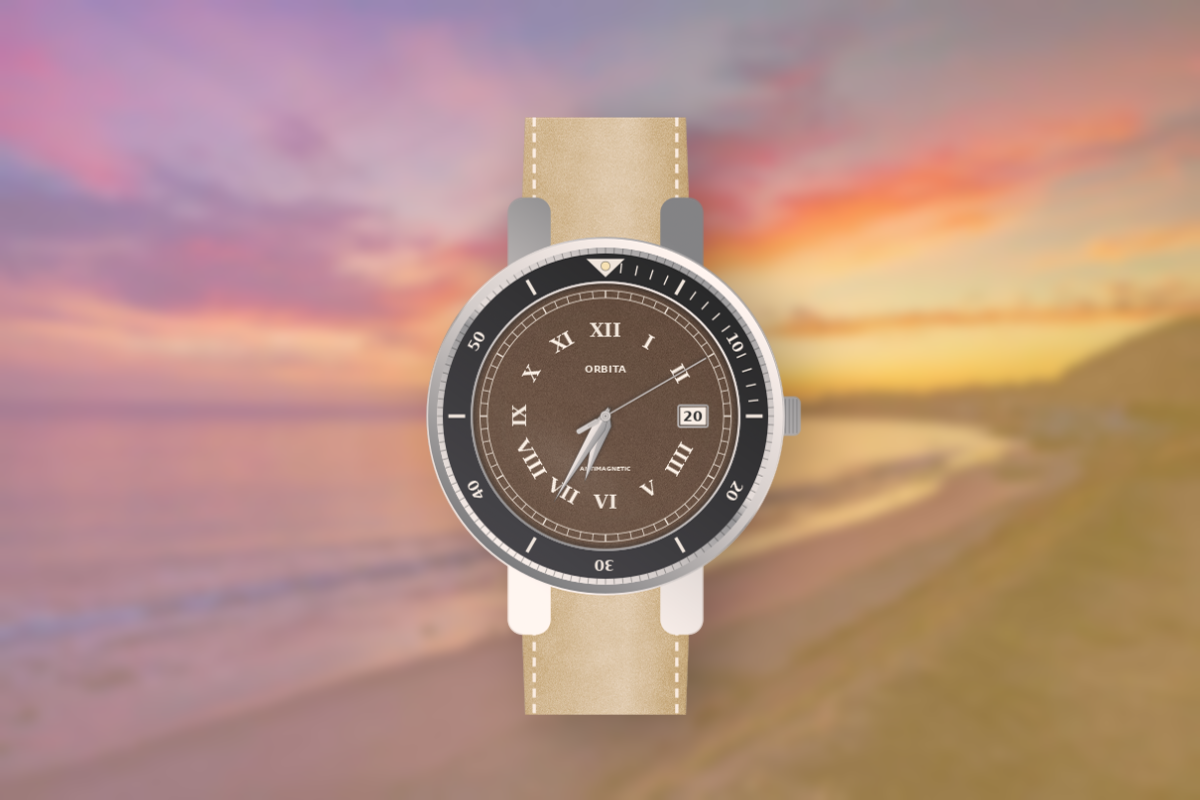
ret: {"hour": 6, "minute": 35, "second": 10}
